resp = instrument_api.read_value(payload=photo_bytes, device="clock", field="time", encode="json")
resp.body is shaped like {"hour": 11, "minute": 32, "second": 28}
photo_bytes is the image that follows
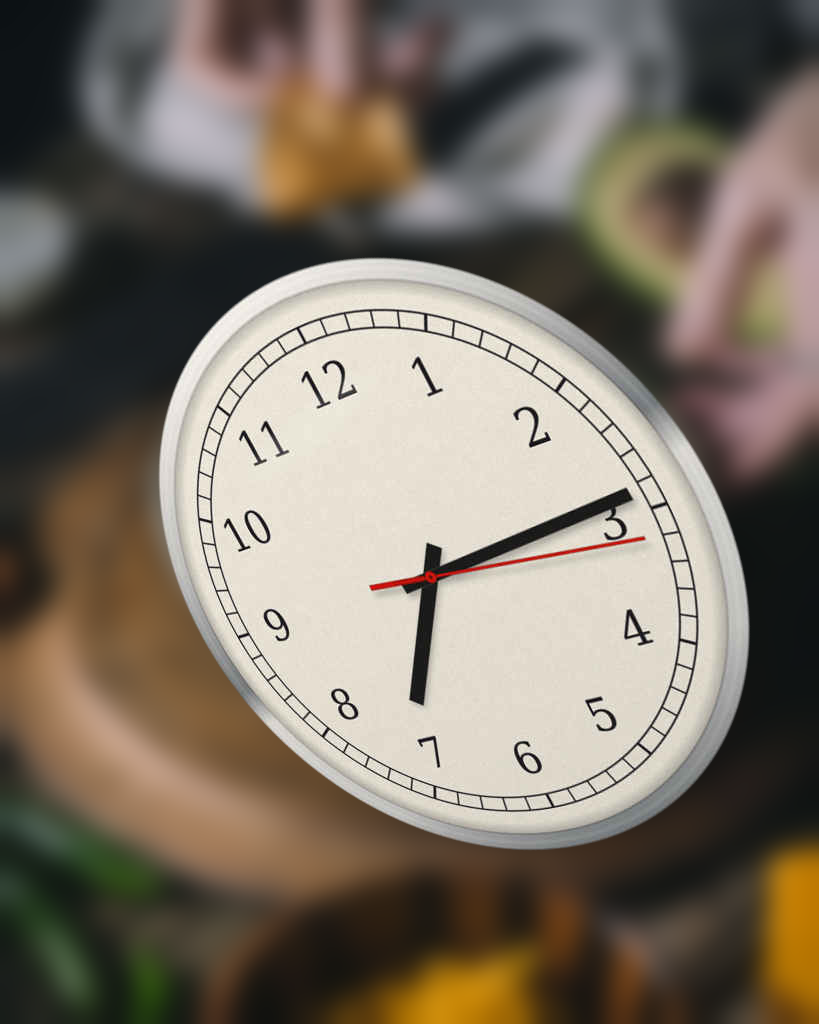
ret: {"hour": 7, "minute": 14, "second": 16}
